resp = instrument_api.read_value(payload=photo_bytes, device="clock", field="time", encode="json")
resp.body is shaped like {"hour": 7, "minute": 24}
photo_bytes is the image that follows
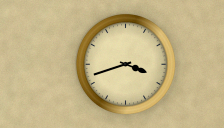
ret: {"hour": 3, "minute": 42}
